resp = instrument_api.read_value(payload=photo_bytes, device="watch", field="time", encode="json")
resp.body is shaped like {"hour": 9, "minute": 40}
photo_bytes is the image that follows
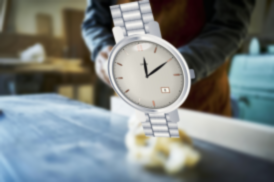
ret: {"hour": 12, "minute": 10}
